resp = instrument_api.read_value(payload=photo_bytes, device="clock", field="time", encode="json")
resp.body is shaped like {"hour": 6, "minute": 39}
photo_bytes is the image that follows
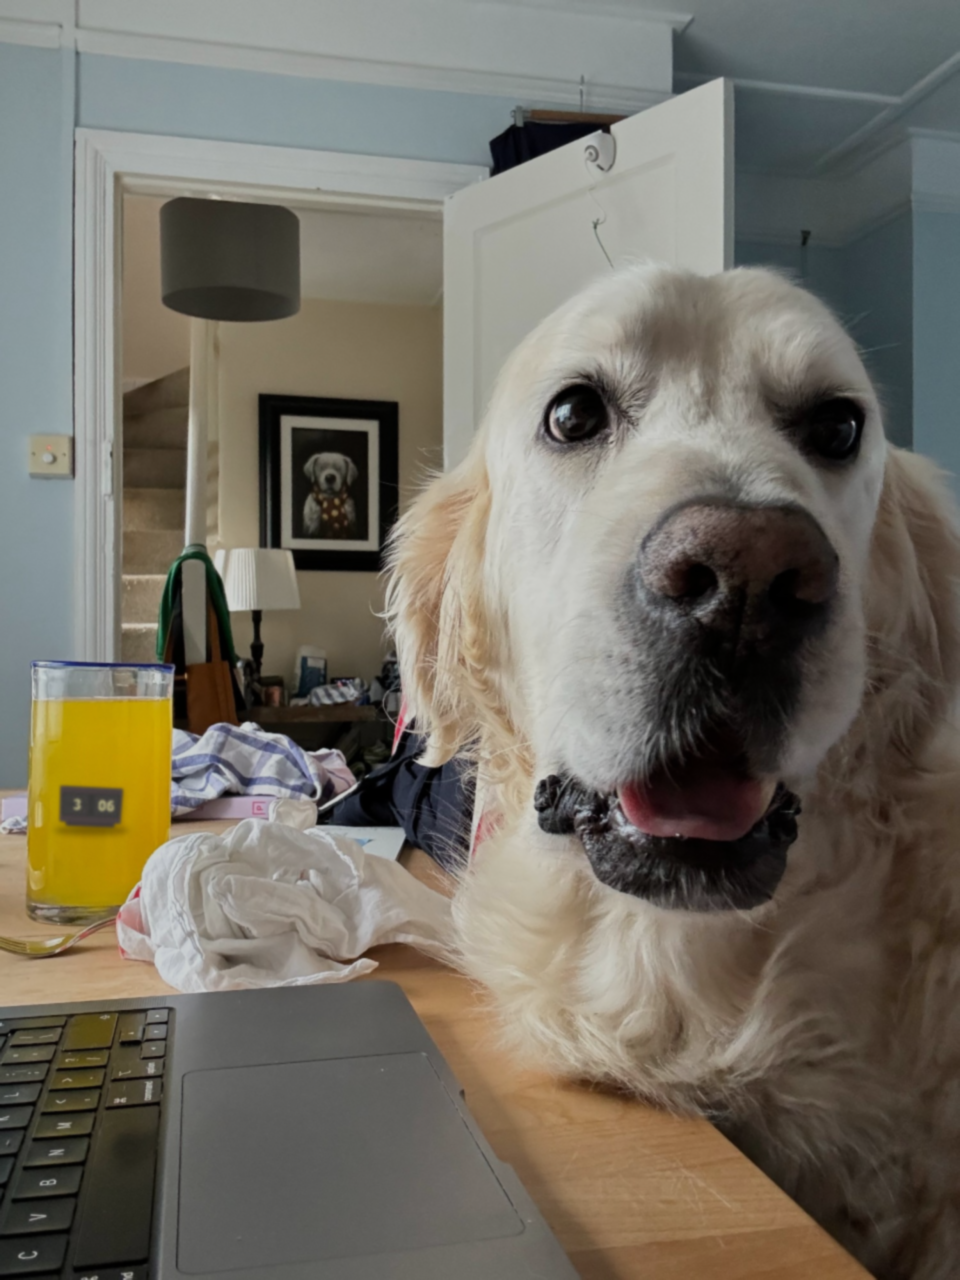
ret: {"hour": 3, "minute": 6}
